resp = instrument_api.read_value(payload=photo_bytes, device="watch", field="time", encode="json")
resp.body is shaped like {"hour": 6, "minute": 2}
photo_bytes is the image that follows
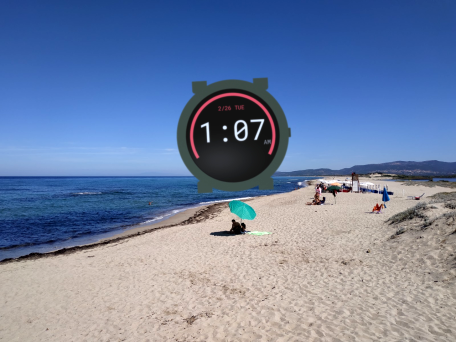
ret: {"hour": 1, "minute": 7}
